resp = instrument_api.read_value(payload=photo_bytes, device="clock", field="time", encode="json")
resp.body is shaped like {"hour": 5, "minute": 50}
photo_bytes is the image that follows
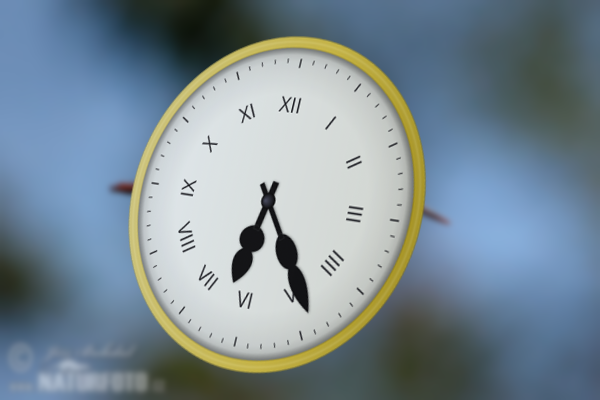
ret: {"hour": 6, "minute": 24}
